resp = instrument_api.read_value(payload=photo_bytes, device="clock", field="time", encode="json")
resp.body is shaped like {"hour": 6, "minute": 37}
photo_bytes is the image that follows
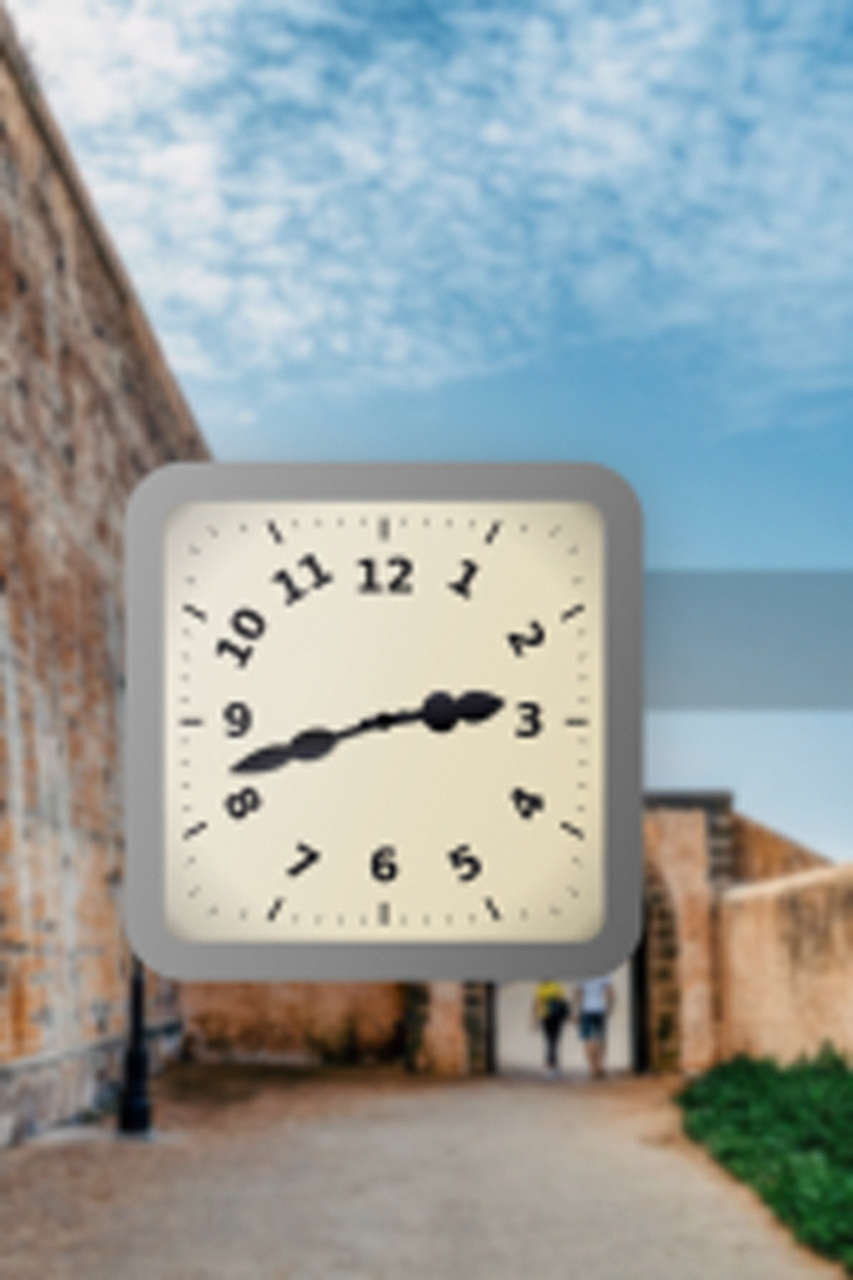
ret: {"hour": 2, "minute": 42}
